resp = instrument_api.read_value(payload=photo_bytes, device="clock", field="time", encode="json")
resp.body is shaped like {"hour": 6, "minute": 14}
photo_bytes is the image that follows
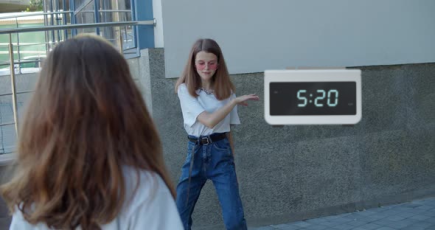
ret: {"hour": 5, "minute": 20}
